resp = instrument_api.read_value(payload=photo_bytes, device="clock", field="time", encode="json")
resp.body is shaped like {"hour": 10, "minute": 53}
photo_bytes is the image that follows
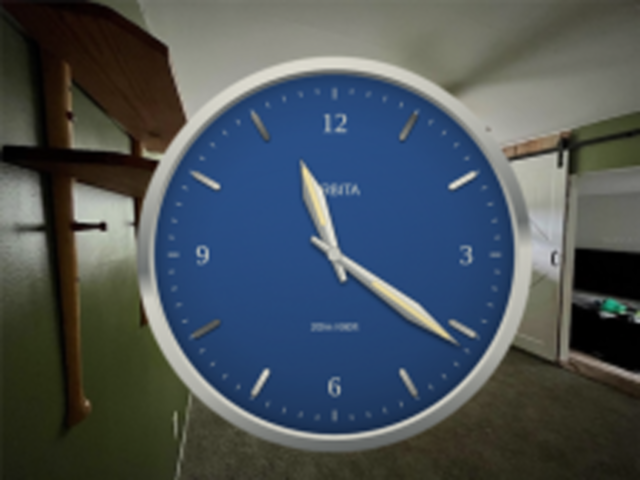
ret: {"hour": 11, "minute": 21}
